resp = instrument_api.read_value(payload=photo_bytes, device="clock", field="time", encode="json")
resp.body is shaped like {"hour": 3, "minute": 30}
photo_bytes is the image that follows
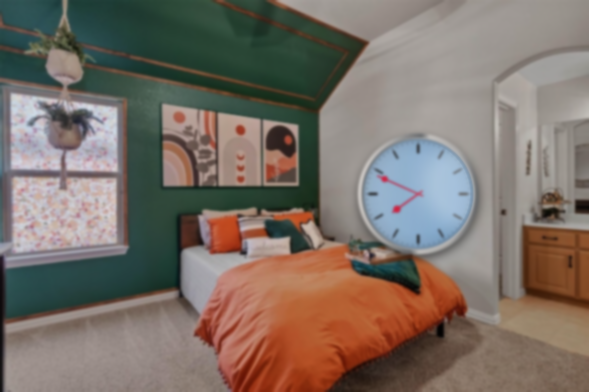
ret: {"hour": 7, "minute": 49}
